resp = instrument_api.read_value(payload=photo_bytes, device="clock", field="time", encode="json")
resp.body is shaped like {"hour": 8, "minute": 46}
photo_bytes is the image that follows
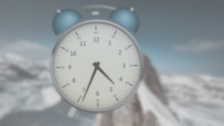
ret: {"hour": 4, "minute": 34}
